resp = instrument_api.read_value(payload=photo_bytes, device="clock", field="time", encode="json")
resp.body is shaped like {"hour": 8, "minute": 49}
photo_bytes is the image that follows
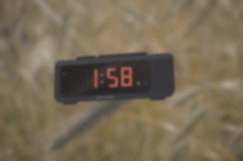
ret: {"hour": 1, "minute": 58}
